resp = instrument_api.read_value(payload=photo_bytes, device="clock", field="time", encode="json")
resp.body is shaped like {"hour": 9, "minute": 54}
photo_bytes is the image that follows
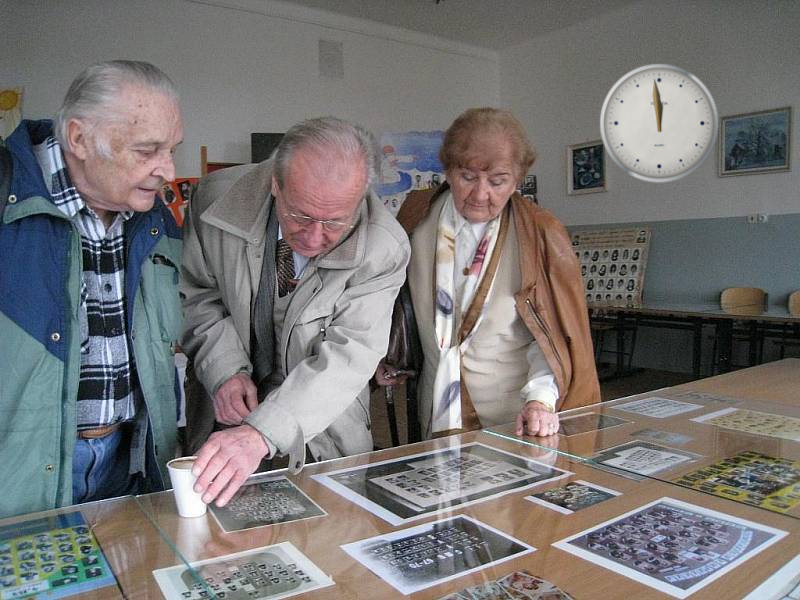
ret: {"hour": 11, "minute": 59}
